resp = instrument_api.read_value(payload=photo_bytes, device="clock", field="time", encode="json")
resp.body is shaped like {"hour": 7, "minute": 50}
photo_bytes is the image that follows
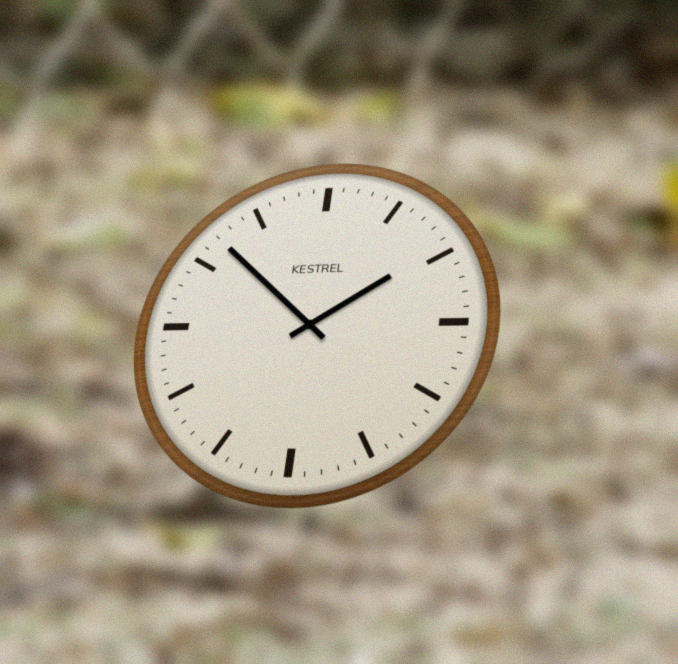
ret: {"hour": 1, "minute": 52}
